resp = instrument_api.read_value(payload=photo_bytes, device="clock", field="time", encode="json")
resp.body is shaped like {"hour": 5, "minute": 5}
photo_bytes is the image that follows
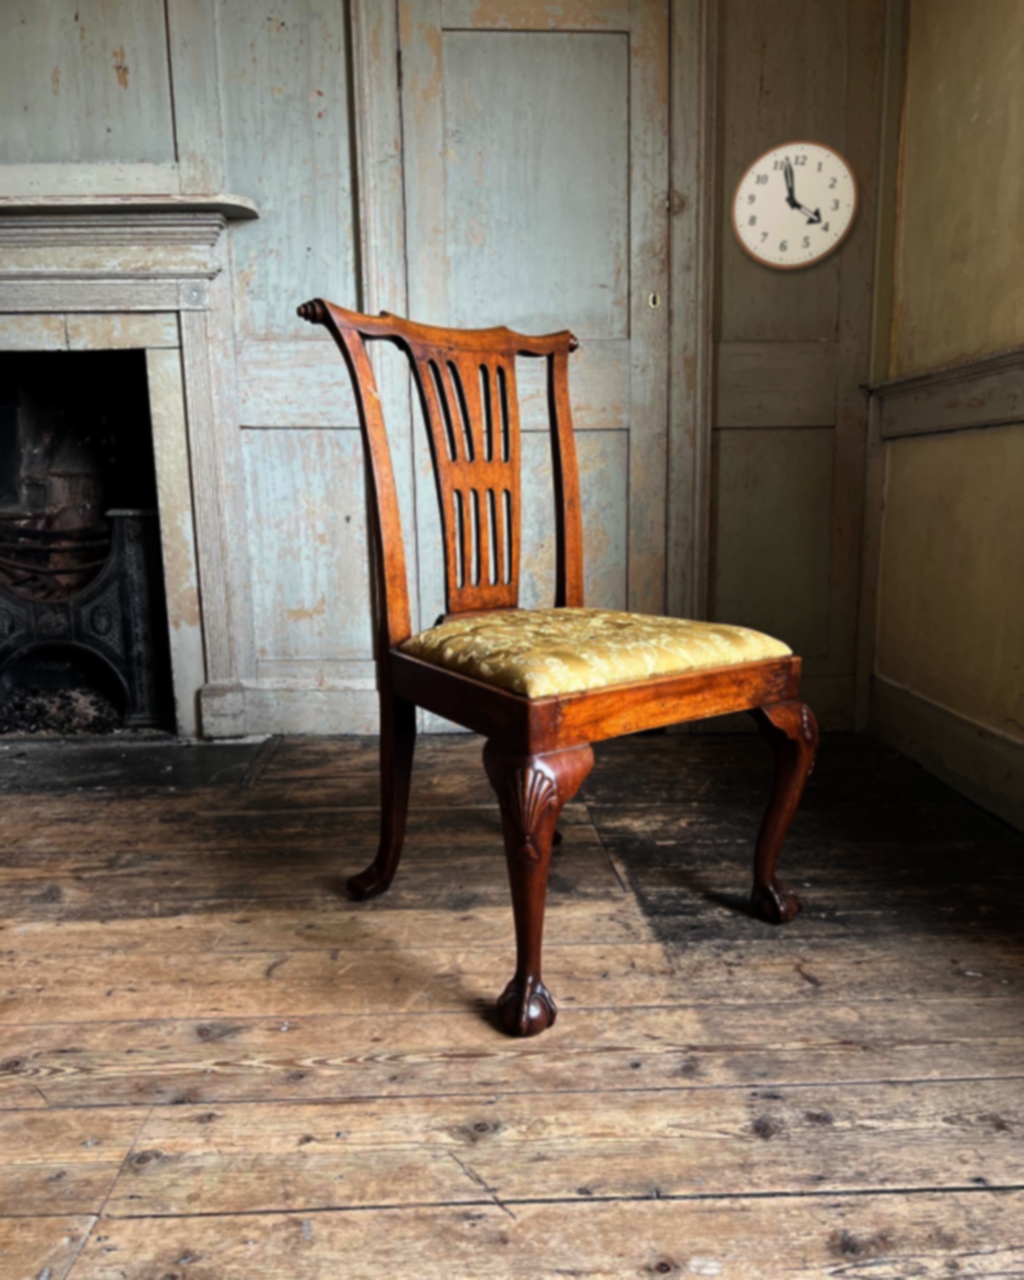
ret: {"hour": 3, "minute": 57}
